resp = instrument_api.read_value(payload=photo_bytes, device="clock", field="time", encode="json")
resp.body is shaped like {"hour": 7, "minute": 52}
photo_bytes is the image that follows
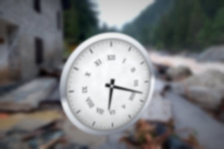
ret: {"hour": 6, "minute": 18}
